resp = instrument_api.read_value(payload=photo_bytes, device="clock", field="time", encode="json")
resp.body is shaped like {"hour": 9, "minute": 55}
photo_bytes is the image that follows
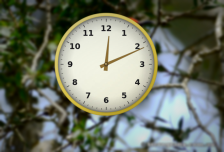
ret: {"hour": 12, "minute": 11}
